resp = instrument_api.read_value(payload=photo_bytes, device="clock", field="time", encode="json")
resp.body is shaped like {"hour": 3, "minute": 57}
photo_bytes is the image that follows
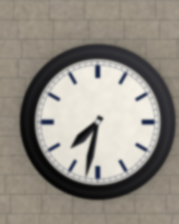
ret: {"hour": 7, "minute": 32}
